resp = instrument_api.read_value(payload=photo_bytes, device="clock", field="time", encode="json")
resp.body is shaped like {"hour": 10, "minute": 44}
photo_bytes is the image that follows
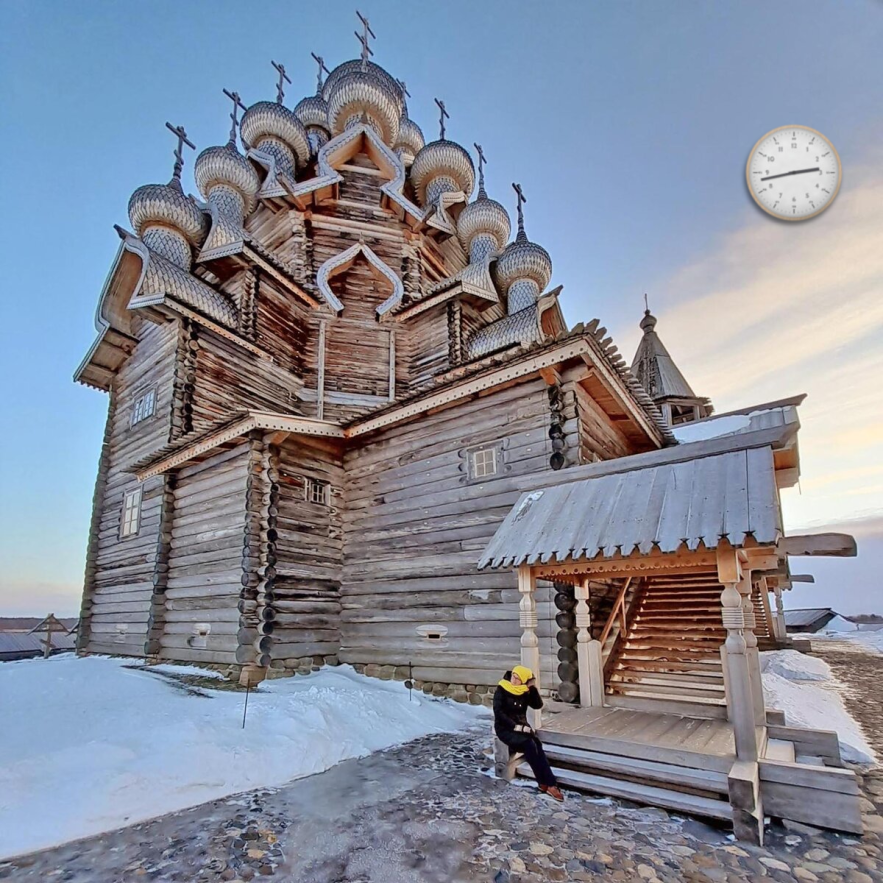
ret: {"hour": 2, "minute": 43}
